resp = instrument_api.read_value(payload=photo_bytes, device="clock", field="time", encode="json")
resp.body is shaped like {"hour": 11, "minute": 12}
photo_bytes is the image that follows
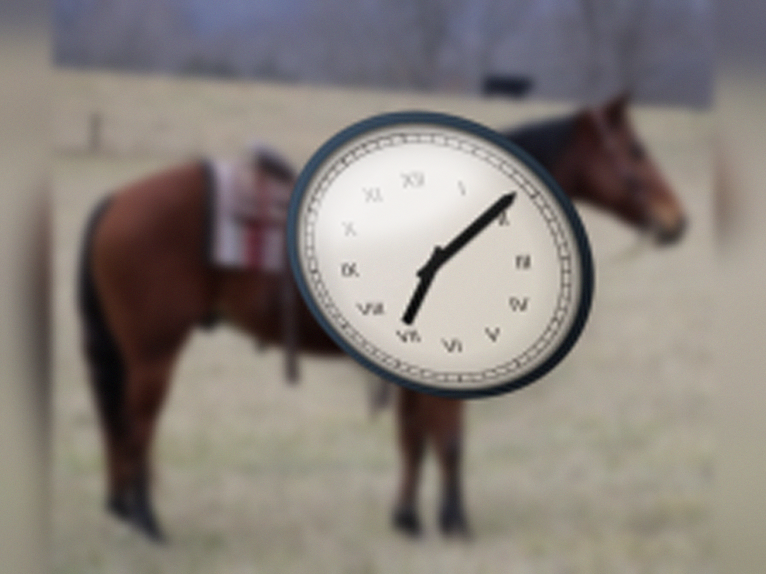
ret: {"hour": 7, "minute": 9}
